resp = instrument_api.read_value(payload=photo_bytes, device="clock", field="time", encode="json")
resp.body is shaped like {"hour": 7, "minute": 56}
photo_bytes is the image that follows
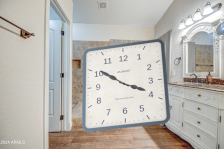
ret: {"hour": 3, "minute": 51}
